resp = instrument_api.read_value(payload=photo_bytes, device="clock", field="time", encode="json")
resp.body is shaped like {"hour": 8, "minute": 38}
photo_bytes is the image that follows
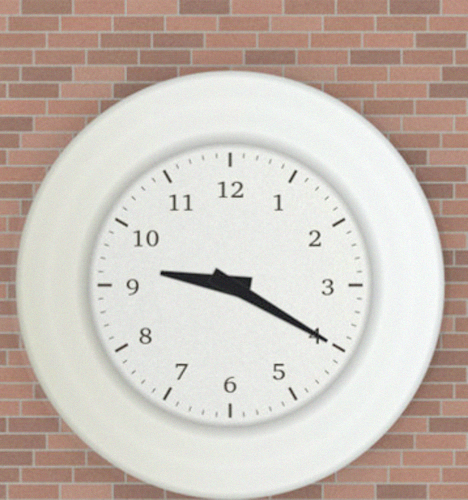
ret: {"hour": 9, "minute": 20}
